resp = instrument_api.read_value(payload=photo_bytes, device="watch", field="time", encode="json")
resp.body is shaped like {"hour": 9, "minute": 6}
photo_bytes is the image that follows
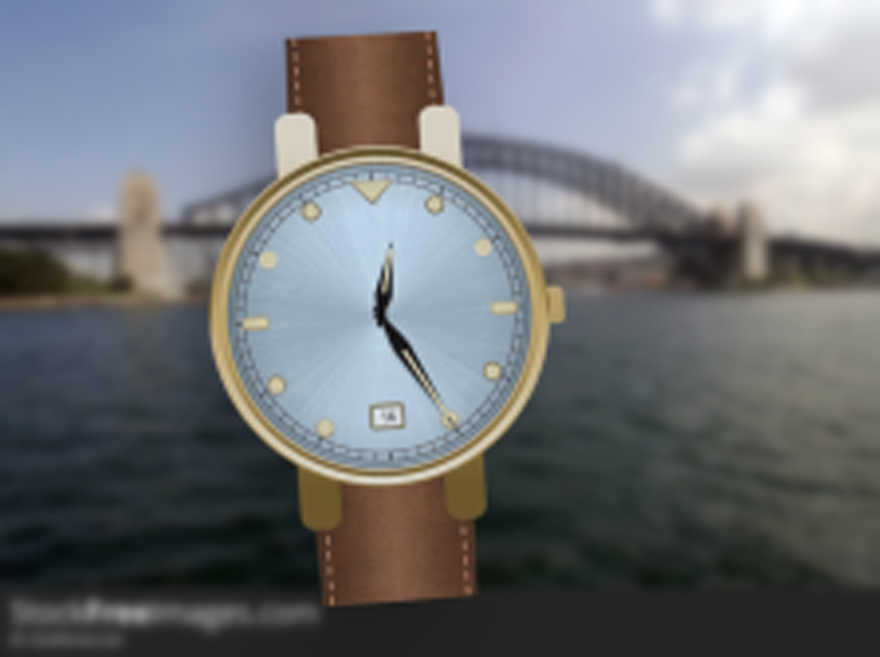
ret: {"hour": 12, "minute": 25}
